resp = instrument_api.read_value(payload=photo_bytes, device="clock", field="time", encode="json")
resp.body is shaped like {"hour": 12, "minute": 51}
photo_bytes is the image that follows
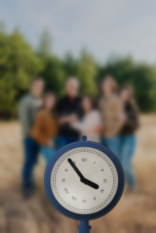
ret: {"hour": 3, "minute": 54}
